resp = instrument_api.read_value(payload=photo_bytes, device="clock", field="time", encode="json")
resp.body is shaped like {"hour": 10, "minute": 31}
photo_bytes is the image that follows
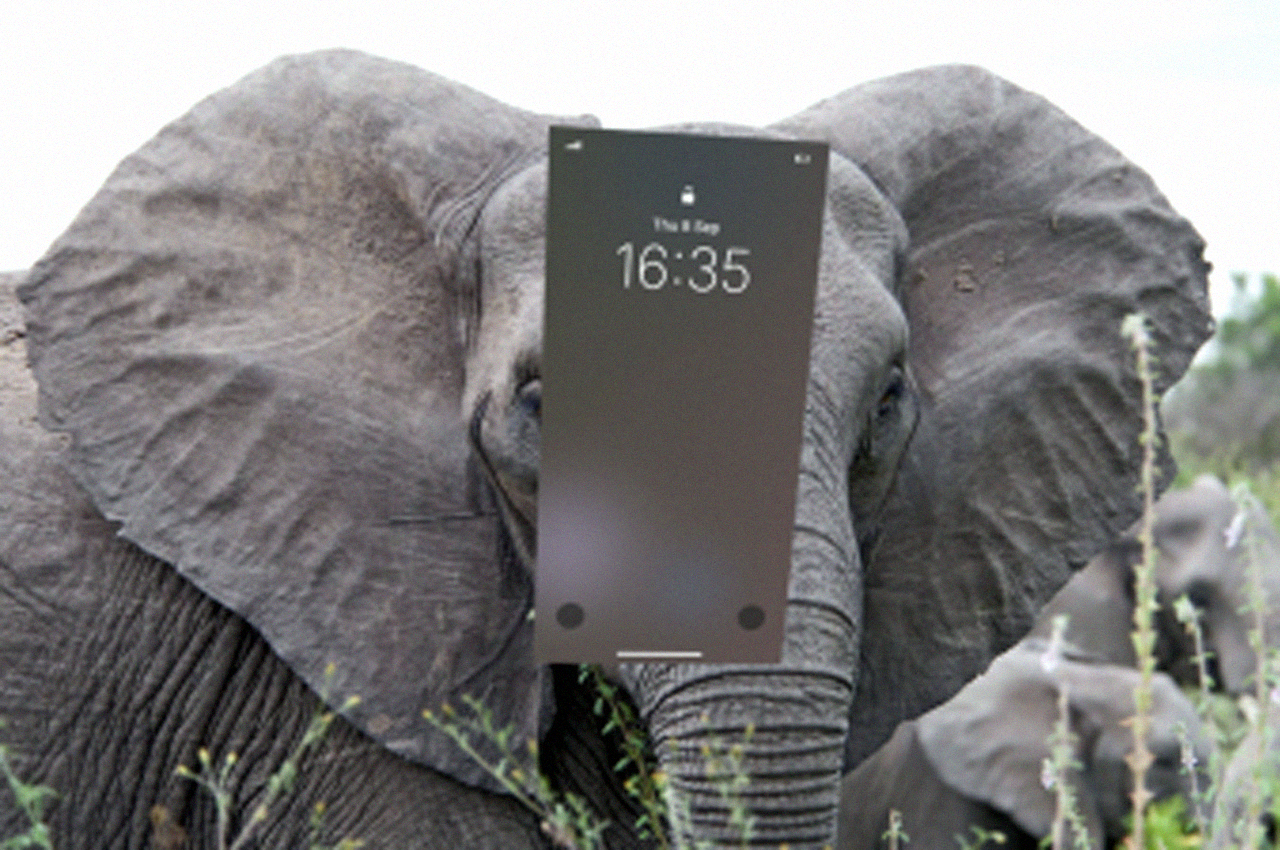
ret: {"hour": 16, "minute": 35}
